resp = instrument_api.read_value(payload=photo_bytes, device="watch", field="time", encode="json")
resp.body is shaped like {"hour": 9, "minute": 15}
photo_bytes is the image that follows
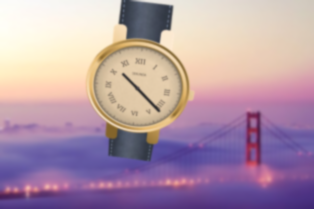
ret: {"hour": 10, "minute": 22}
